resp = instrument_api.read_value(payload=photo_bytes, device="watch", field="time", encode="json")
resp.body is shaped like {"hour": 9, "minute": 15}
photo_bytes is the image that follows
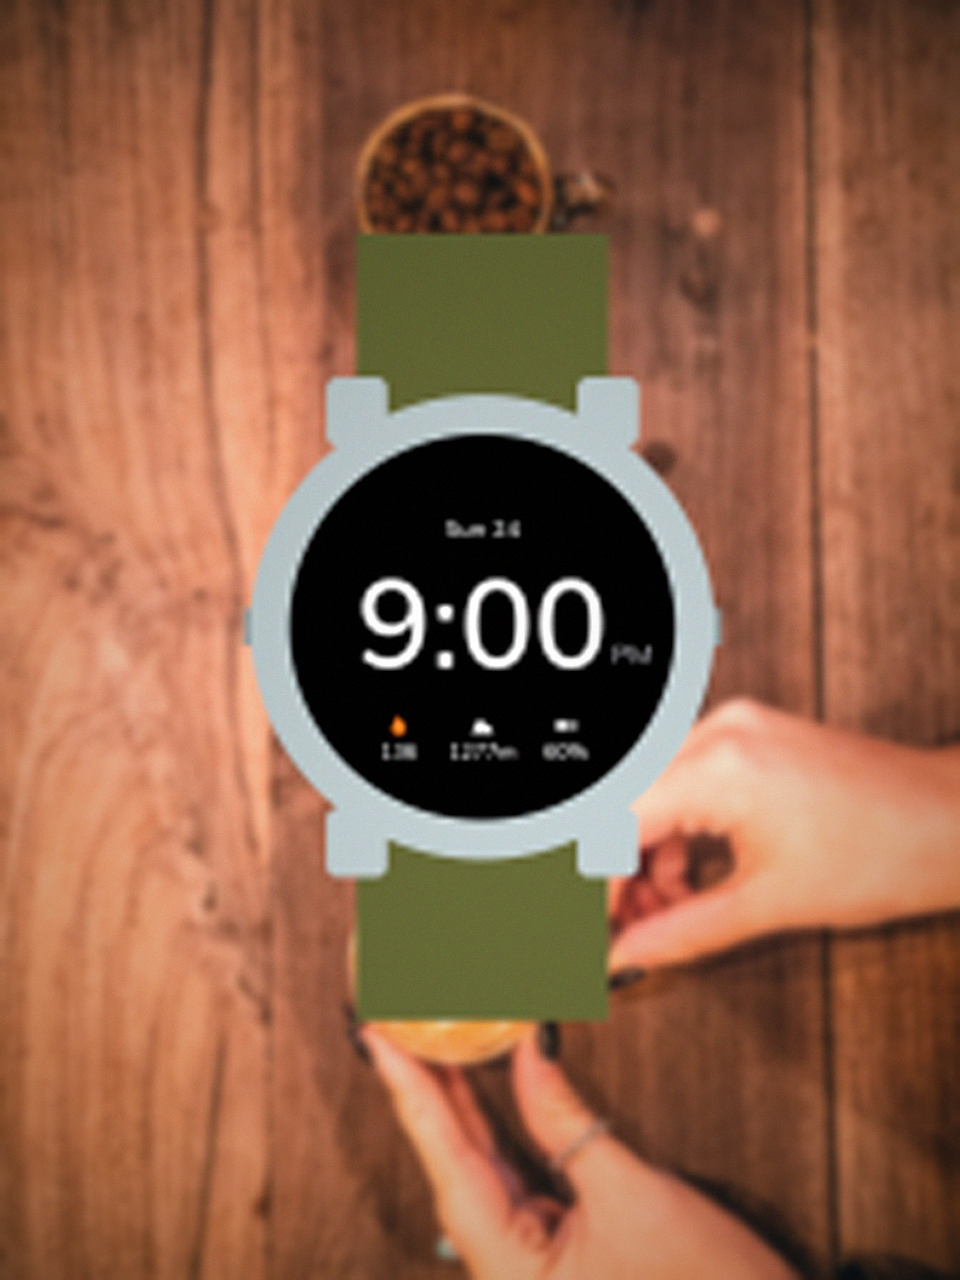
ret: {"hour": 9, "minute": 0}
